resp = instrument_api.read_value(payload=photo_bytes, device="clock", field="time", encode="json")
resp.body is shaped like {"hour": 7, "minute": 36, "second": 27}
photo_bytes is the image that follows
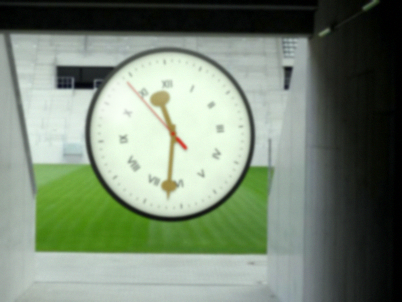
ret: {"hour": 11, "minute": 31, "second": 54}
